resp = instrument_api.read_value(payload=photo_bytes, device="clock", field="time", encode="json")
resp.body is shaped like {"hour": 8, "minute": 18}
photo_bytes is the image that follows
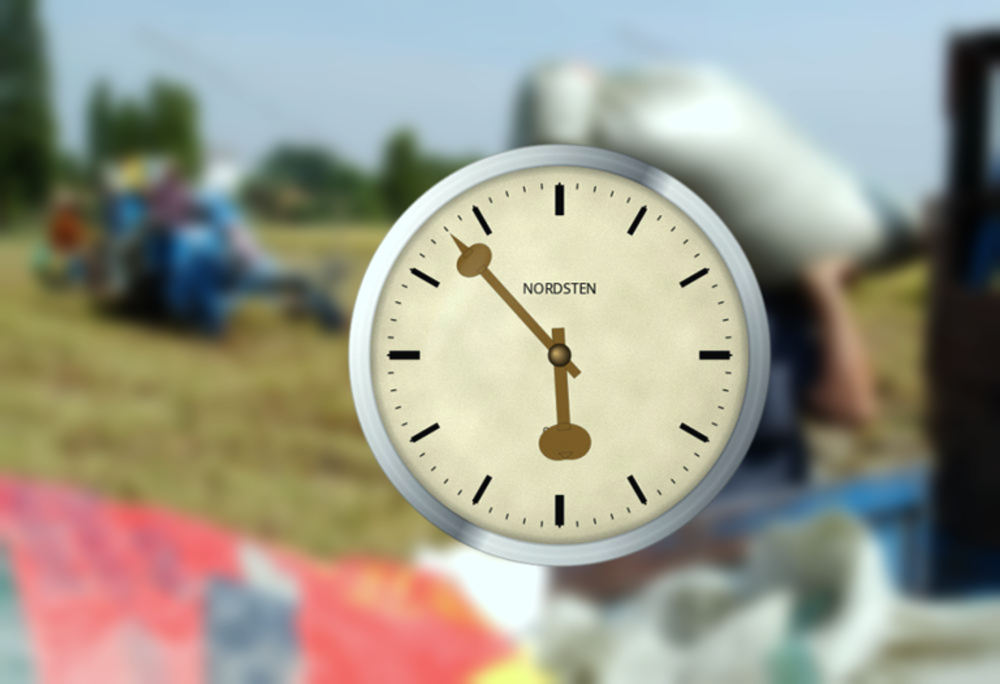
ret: {"hour": 5, "minute": 53}
